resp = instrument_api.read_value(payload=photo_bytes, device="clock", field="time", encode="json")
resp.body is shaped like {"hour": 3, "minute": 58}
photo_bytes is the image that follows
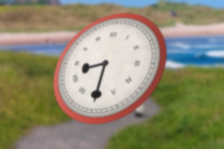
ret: {"hour": 8, "minute": 30}
